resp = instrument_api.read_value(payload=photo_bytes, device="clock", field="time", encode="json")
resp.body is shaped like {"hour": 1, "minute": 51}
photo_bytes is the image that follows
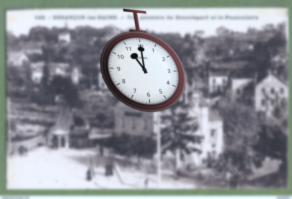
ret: {"hour": 11, "minute": 0}
